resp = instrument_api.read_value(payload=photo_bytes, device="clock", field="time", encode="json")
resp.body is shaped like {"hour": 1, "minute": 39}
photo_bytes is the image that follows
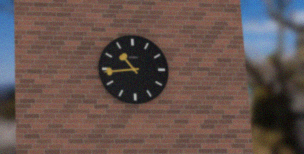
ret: {"hour": 10, "minute": 44}
